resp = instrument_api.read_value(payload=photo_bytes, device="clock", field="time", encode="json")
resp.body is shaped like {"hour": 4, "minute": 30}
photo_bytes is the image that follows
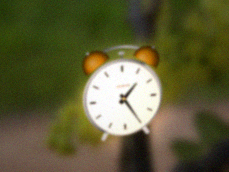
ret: {"hour": 1, "minute": 25}
